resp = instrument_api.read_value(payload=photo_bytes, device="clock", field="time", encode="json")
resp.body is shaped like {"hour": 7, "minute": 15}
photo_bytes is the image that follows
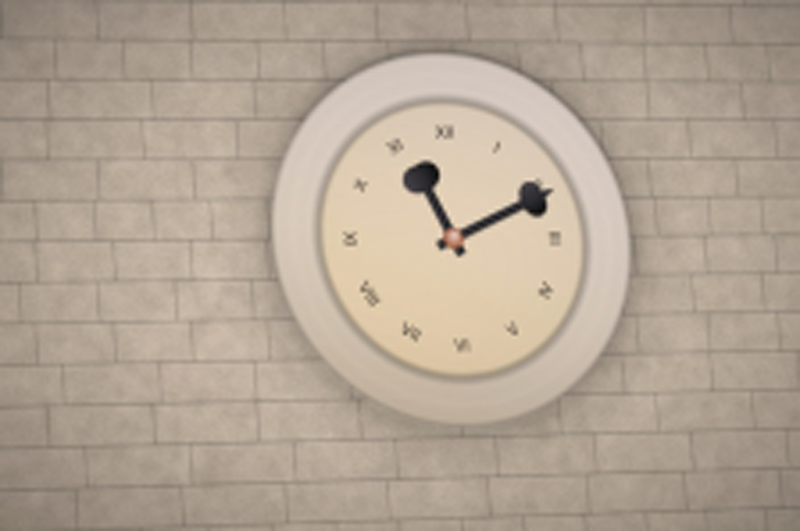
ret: {"hour": 11, "minute": 11}
